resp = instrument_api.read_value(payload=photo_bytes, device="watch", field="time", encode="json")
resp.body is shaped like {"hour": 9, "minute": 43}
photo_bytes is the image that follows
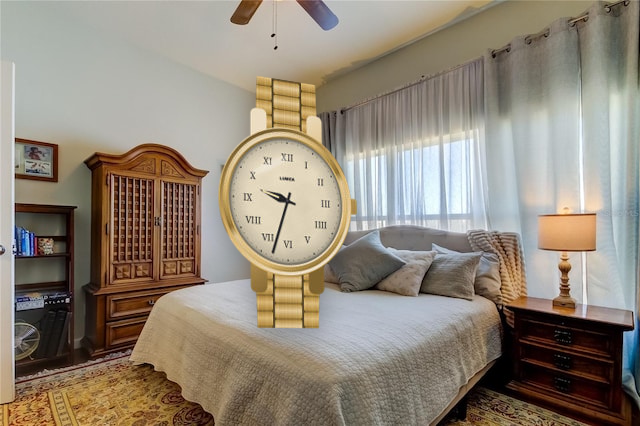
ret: {"hour": 9, "minute": 33}
